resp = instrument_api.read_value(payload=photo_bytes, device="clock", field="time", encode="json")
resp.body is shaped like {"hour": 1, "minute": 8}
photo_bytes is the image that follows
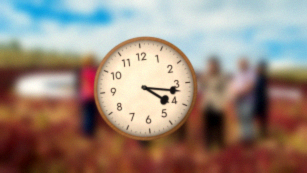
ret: {"hour": 4, "minute": 17}
